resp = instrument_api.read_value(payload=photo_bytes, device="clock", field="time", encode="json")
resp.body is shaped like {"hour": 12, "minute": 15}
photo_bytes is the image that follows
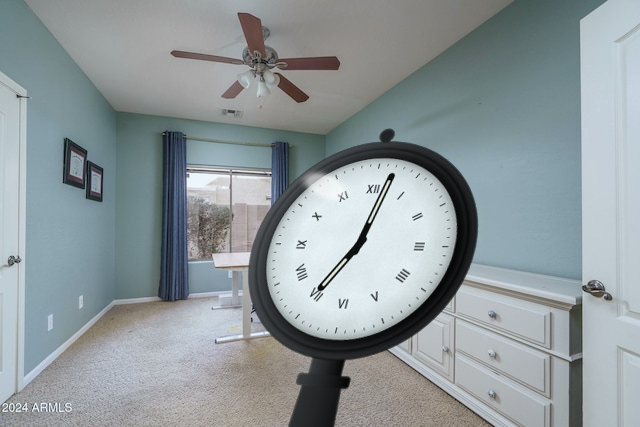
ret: {"hour": 7, "minute": 2}
